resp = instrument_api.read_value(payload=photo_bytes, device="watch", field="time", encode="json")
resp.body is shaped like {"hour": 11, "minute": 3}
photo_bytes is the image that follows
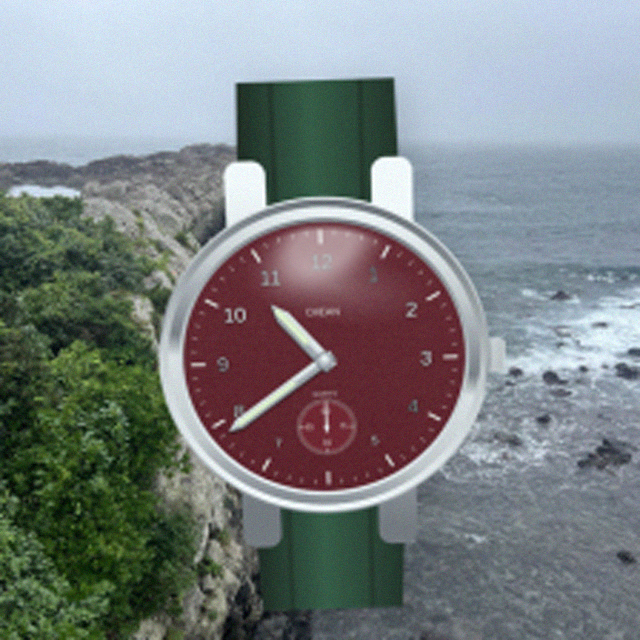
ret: {"hour": 10, "minute": 39}
